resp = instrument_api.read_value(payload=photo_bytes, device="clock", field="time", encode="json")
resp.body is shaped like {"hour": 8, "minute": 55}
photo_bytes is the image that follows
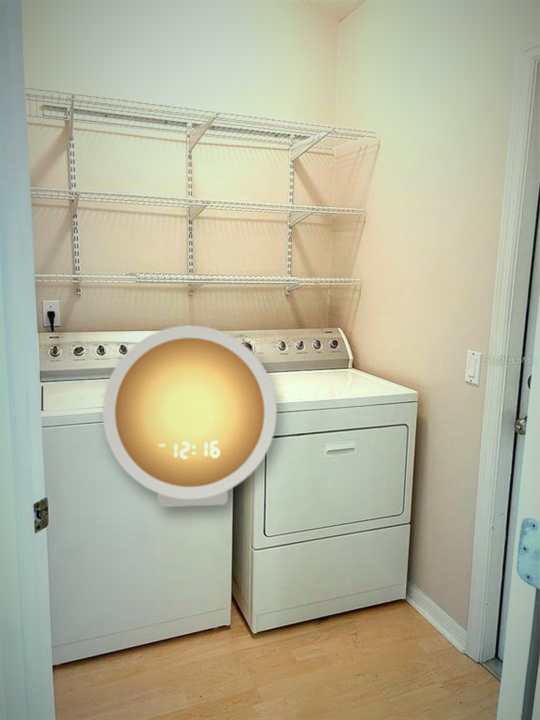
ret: {"hour": 12, "minute": 16}
